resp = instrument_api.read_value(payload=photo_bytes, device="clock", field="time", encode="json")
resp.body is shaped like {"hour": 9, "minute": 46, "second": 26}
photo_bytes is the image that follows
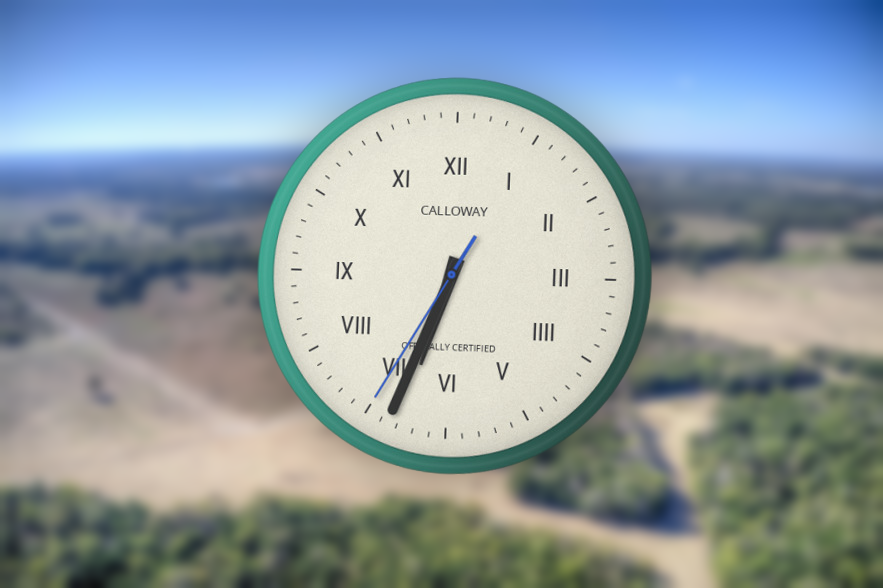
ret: {"hour": 6, "minute": 33, "second": 35}
